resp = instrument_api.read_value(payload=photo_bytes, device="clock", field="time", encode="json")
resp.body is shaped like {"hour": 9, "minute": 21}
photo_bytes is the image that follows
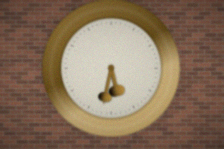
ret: {"hour": 5, "minute": 32}
